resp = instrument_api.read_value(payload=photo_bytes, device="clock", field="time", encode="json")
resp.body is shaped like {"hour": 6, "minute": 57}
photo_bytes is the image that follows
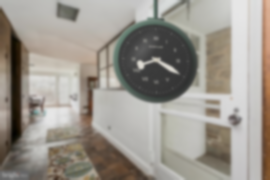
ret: {"hour": 8, "minute": 20}
